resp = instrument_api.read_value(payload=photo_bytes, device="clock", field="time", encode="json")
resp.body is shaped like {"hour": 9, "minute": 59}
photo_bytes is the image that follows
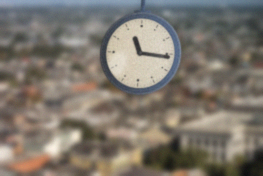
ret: {"hour": 11, "minute": 16}
